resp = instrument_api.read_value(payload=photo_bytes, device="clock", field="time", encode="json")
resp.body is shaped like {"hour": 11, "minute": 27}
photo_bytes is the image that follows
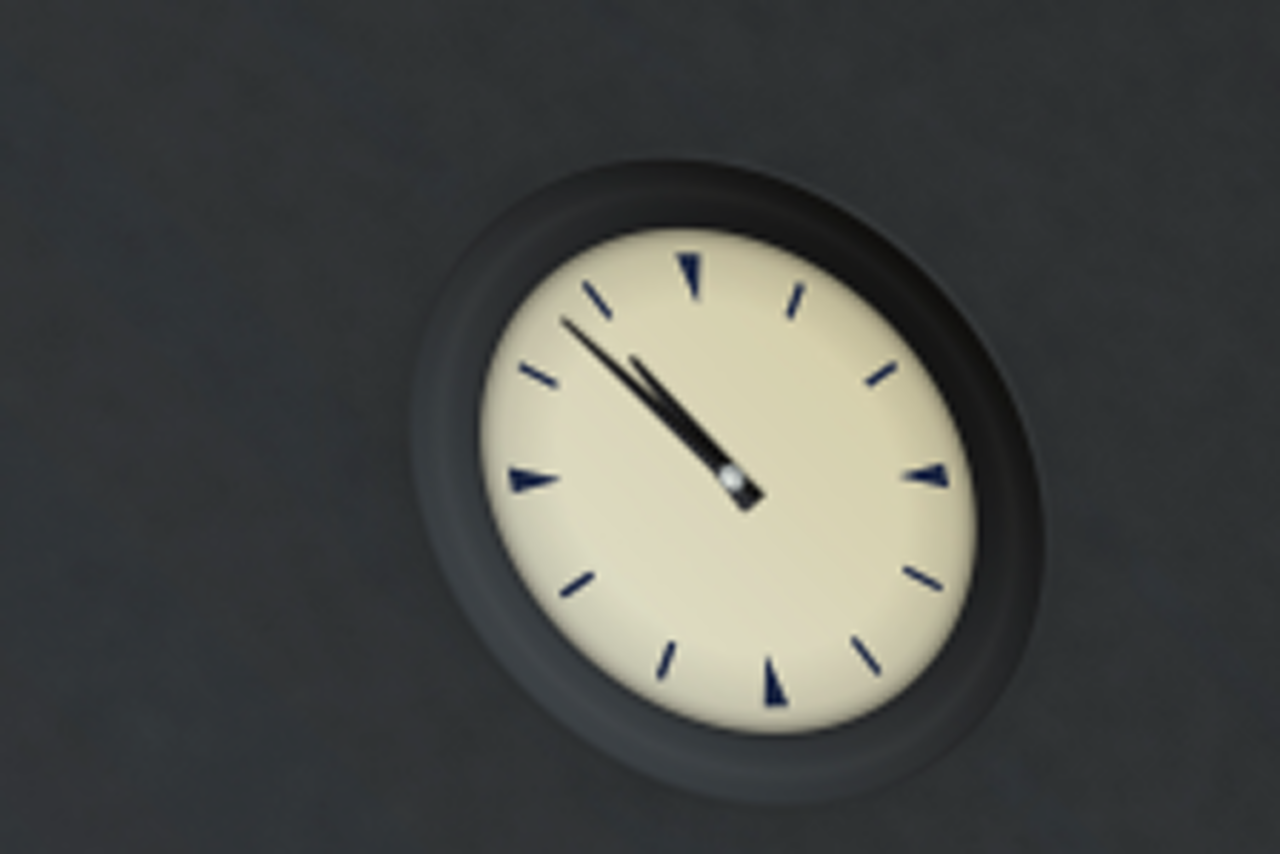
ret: {"hour": 10, "minute": 53}
